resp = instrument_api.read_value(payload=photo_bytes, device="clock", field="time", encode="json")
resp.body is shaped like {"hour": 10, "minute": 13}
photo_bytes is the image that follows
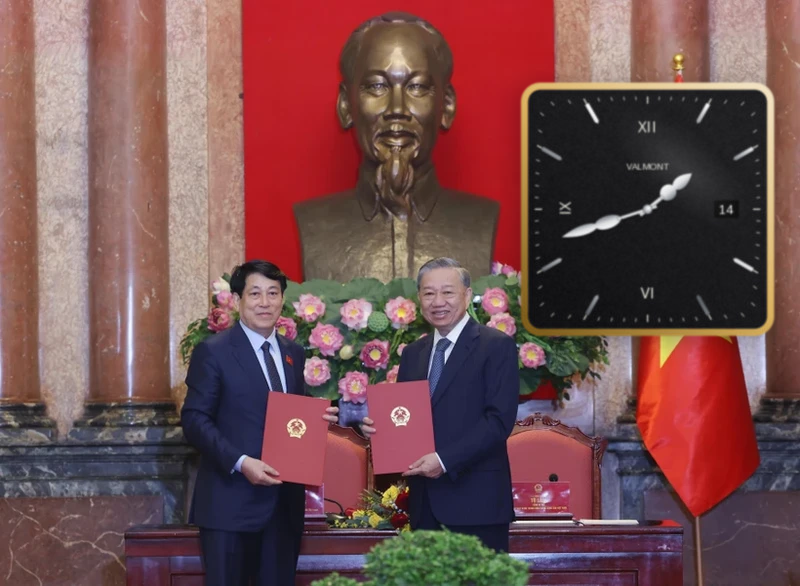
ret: {"hour": 1, "minute": 42}
